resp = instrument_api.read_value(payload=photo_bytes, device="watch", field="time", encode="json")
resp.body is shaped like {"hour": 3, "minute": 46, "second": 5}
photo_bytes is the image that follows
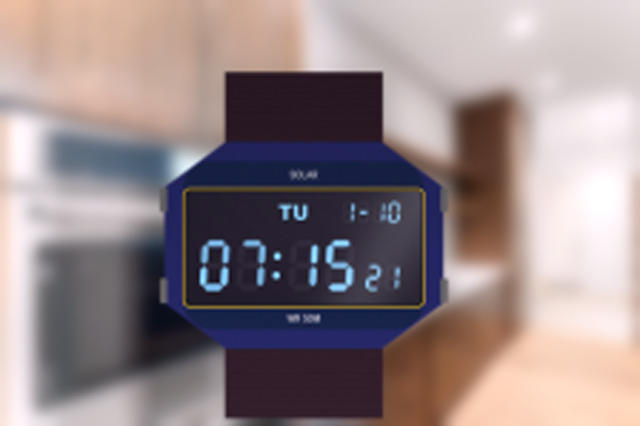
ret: {"hour": 7, "minute": 15, "second": 21}
